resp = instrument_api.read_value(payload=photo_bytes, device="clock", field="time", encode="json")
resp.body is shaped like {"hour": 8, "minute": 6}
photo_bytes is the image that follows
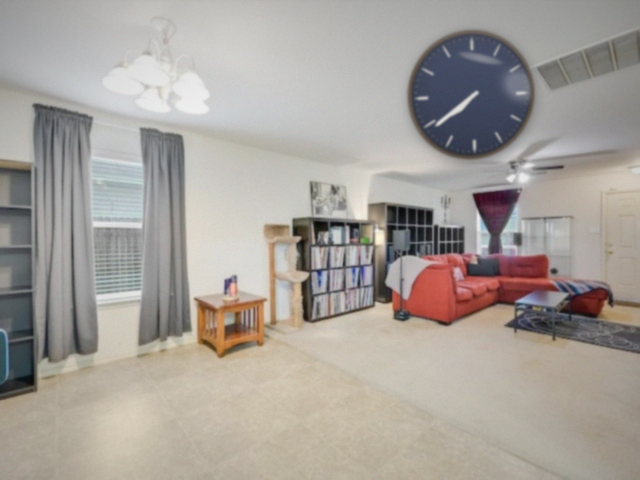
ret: {"hour": 7, "minute": 39}
